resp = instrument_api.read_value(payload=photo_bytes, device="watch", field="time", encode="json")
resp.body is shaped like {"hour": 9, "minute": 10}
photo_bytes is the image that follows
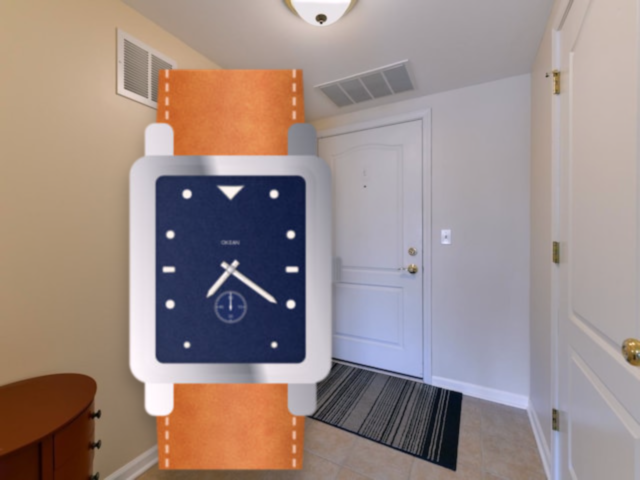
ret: {"hour": 7, "minute": 21}
